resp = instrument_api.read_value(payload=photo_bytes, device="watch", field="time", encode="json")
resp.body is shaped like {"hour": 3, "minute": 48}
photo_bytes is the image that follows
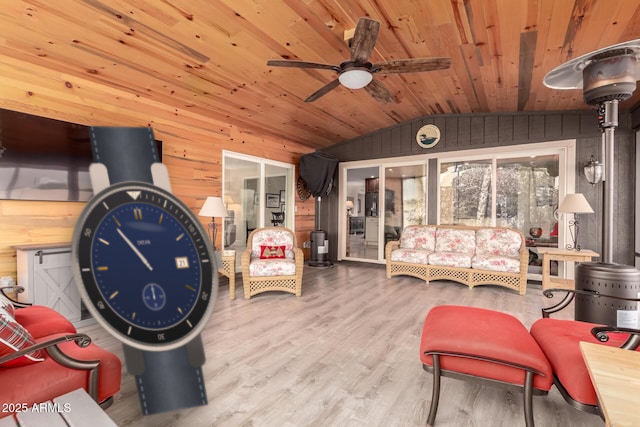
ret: {"hour": 10, "minute": 54}
